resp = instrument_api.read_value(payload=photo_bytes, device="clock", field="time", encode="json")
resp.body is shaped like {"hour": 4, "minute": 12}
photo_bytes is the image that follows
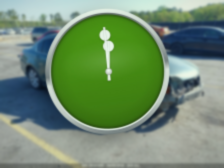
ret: {"hour": 11, "minute": 59}
